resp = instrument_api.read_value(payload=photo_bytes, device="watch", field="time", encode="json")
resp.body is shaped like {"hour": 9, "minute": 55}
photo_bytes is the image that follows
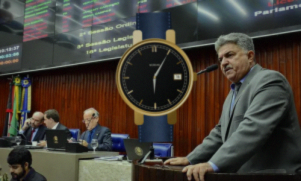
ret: {"hour": 6, "minute": 5}
